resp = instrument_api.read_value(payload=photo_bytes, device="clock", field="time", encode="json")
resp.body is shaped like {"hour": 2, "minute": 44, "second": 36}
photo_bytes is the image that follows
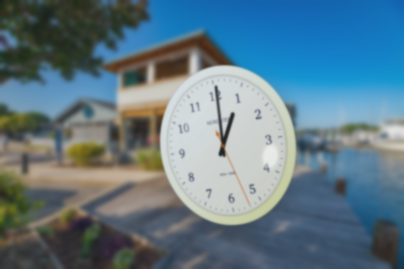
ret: {"hour": 1, "minute": 0, "second": 27}
